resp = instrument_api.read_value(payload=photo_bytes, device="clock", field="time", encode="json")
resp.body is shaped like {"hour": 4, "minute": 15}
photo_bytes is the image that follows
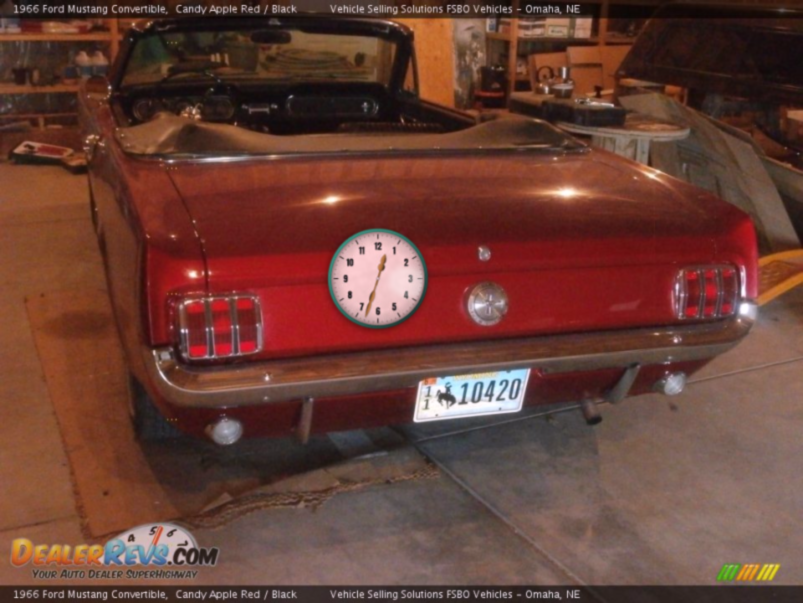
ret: {"hour": 12, "minute": 33}
